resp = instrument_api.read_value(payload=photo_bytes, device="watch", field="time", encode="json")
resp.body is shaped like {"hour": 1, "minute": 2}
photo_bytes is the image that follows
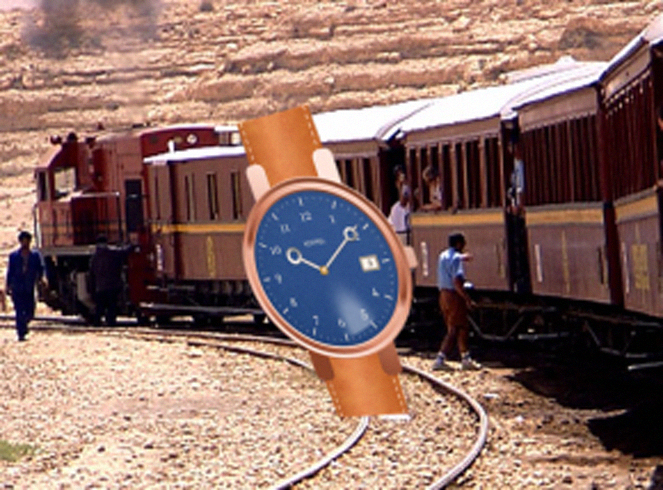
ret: {"hour": 10, "minute": 9}
